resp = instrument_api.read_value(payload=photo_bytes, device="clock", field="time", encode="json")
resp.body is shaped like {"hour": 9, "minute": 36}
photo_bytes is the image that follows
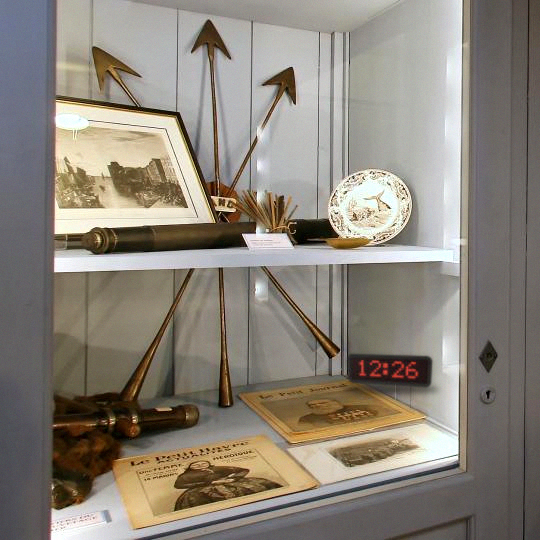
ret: {"hour": 12, "minute": 26}
